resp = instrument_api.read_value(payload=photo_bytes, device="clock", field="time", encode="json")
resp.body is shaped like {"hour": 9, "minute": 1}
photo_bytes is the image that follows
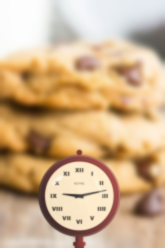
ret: {"hour": 9, "minute": 13}
